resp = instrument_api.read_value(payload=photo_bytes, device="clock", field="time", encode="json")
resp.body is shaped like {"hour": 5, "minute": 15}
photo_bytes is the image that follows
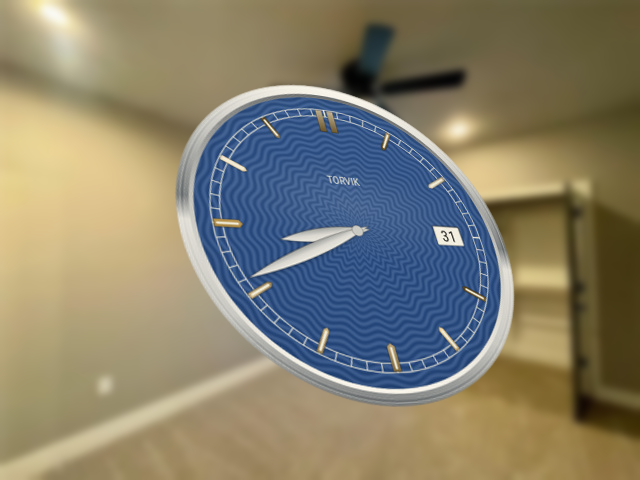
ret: {"hour": 8, "minute": 41}
